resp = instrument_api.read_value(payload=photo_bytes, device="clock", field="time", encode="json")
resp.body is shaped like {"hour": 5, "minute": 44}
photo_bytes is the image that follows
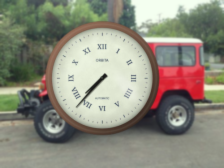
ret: {"hour": 7, "minute": 37}
